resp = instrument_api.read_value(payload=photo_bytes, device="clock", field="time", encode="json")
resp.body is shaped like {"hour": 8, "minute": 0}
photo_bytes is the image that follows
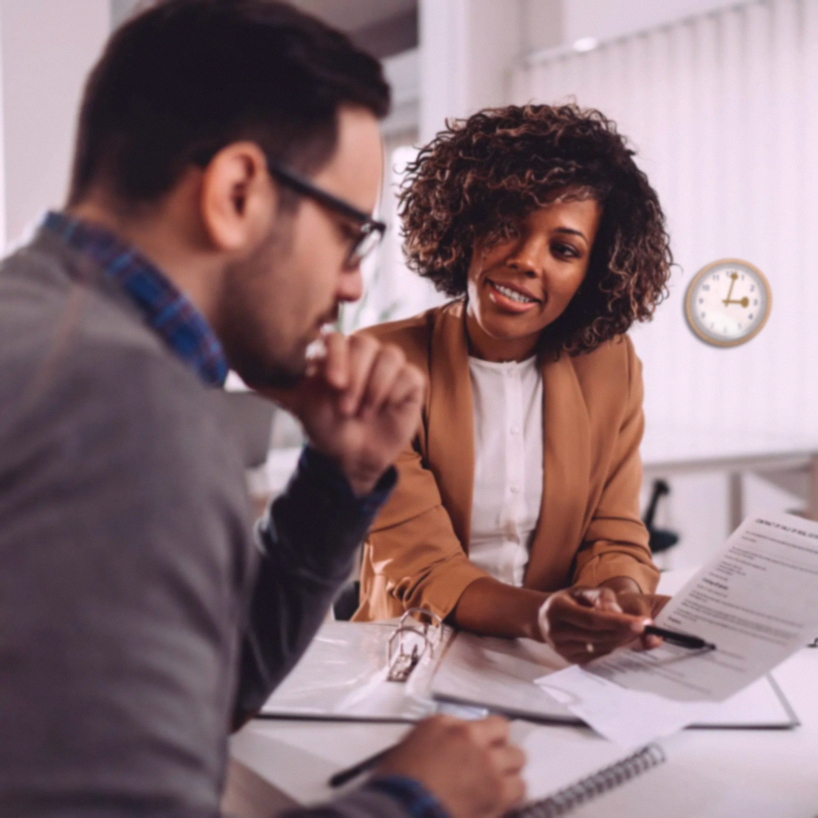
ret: {"hour": 3, "minute": 2}
